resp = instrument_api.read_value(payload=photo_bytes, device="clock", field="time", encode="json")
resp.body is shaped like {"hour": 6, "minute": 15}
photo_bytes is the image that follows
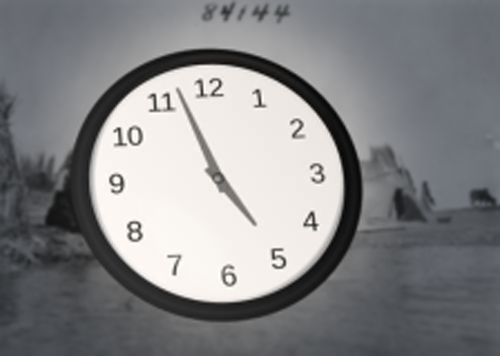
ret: {"hour": 4, "minute": 57}
